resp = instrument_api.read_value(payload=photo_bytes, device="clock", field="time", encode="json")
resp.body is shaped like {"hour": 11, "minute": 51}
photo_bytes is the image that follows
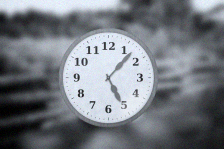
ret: {"hour": 5, "minute": 7}
